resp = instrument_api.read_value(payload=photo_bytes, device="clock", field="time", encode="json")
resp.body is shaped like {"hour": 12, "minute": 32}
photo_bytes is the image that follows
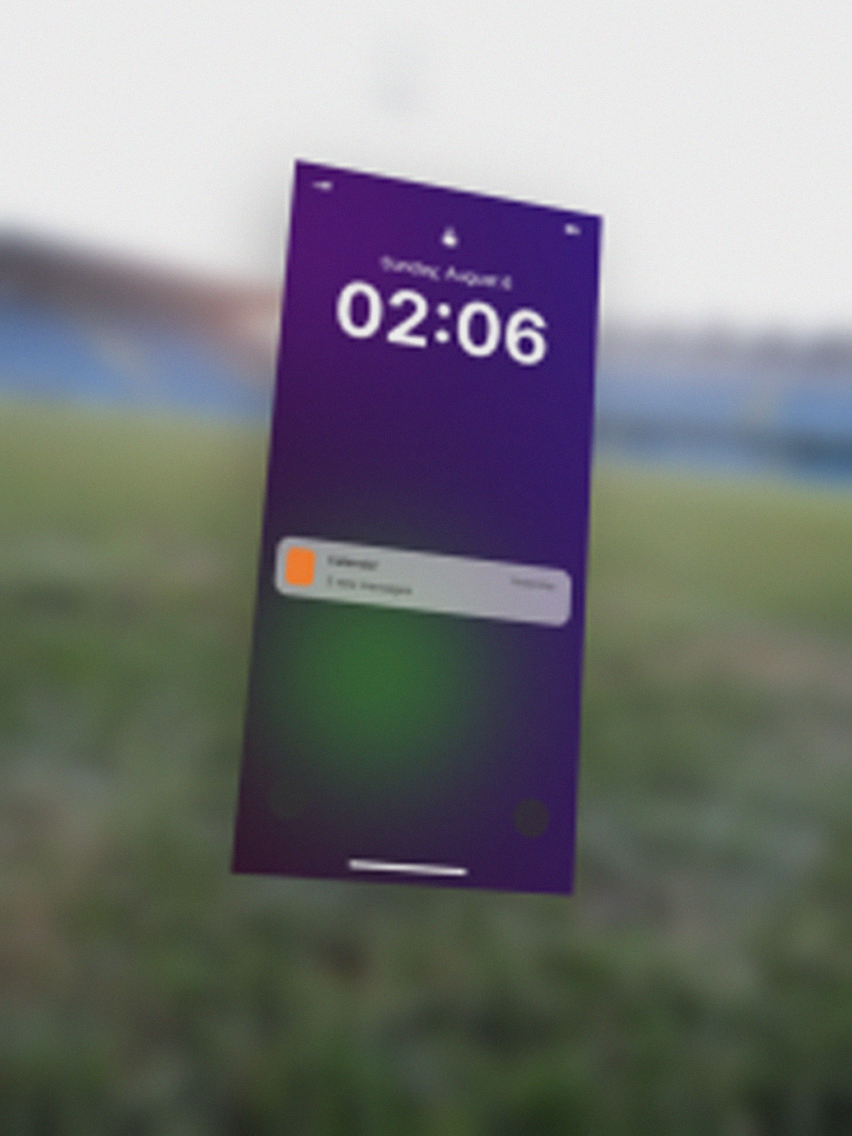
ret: {"hour": 2, "minute": 6}
